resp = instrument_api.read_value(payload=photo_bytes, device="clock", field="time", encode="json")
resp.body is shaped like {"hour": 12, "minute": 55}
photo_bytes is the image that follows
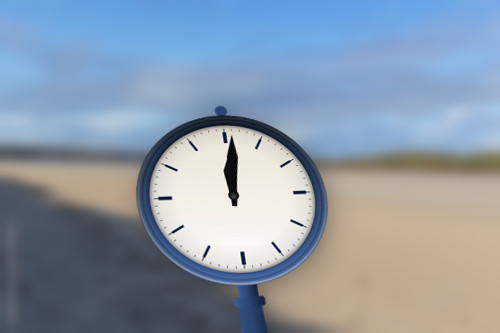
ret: {"hour": 12, "minute": 1}
